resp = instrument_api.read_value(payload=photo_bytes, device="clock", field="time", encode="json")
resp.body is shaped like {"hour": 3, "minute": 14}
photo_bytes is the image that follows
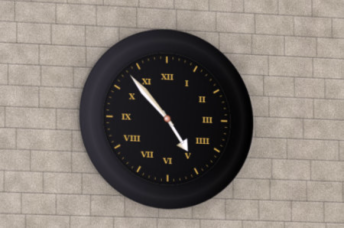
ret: {"hour": 4, "minute": 53}
